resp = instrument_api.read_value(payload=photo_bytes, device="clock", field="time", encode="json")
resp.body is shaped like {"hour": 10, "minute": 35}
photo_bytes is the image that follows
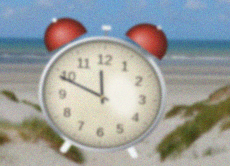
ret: {"hour": 11, "minute": 49}
